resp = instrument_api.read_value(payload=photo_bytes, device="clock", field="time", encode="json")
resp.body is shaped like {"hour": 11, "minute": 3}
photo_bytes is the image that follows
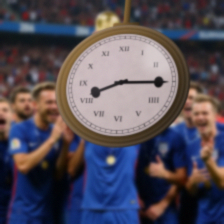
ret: {"hour": 8, "minute": 15}
